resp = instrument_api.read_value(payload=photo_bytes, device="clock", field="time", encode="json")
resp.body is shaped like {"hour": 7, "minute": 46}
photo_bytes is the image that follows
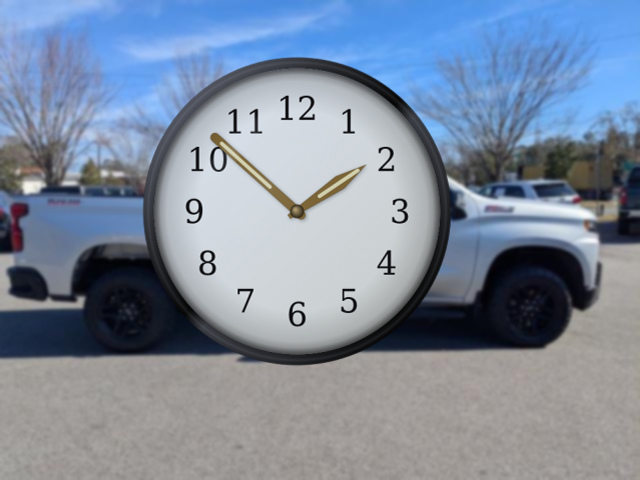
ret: {"hour": 1, "minute": 52}
